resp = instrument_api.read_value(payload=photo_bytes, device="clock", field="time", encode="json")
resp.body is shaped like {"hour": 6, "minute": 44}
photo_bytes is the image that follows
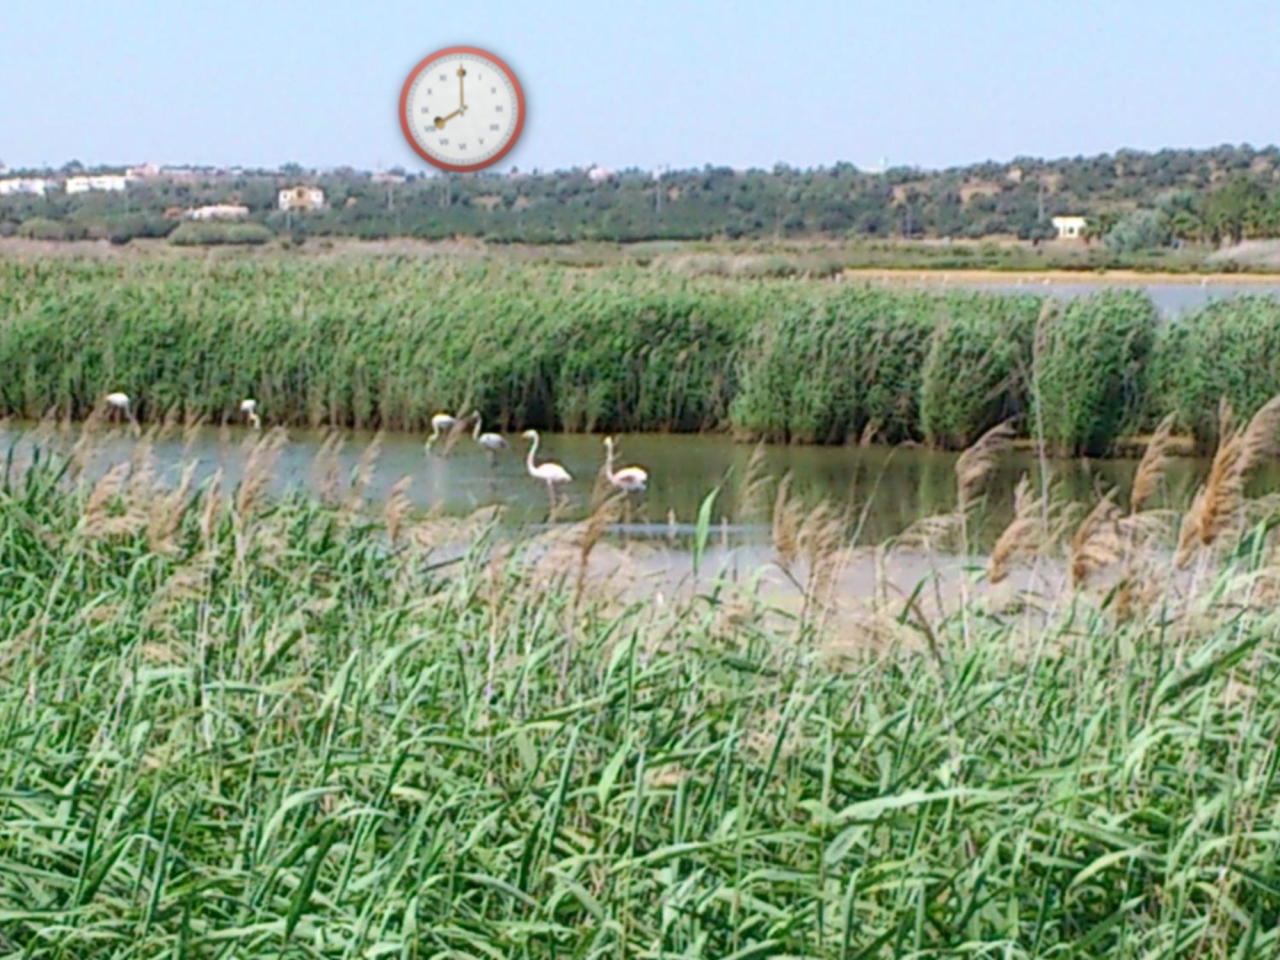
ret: {"hour": 8, "minute": 0}
